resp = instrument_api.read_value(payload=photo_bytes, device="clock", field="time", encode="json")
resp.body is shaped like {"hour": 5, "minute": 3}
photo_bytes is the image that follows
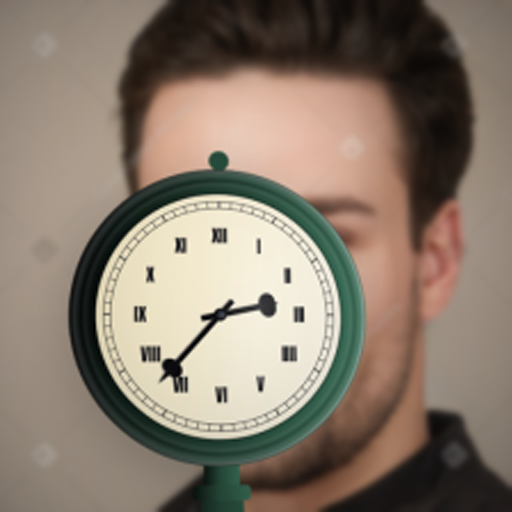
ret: {"hour": 2, "minute": 37}
